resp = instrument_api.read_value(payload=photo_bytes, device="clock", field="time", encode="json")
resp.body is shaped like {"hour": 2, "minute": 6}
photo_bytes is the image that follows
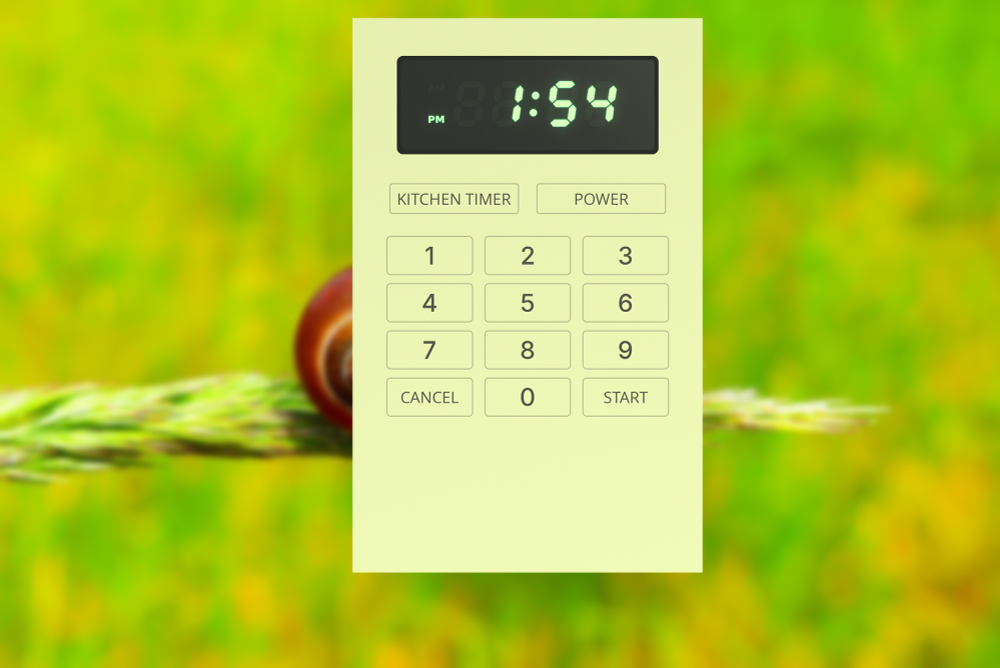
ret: {"hour": 1, "minute": 54}
